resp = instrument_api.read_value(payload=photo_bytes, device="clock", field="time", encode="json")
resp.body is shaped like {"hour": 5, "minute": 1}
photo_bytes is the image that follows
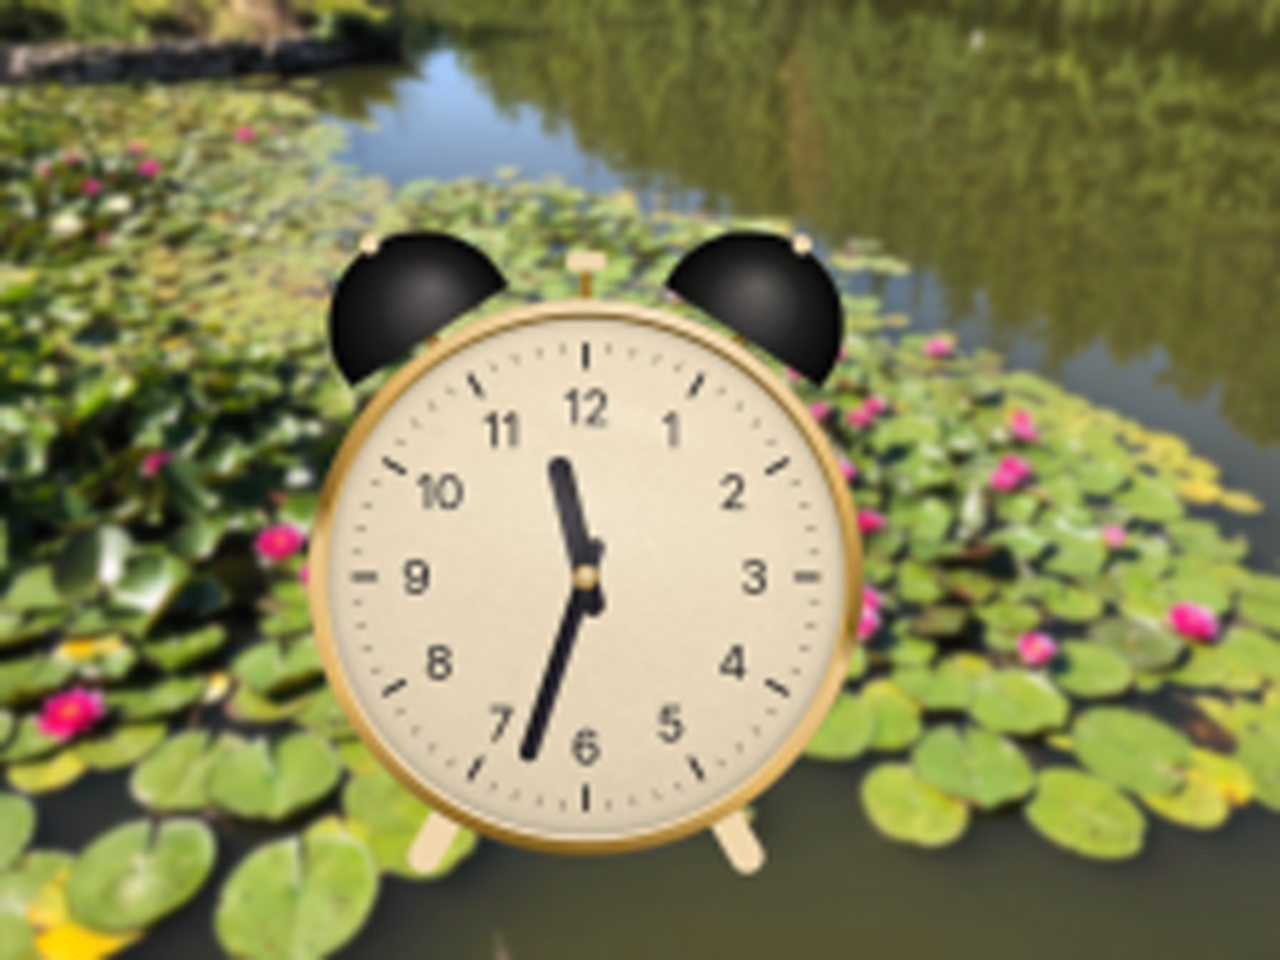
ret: {"hour": 11, "minute": 33}
